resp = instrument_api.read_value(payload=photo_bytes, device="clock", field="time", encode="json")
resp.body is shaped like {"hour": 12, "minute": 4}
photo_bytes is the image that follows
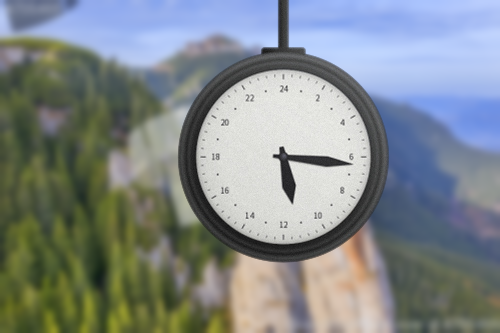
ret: {"hour": 11, "minute": 16}
